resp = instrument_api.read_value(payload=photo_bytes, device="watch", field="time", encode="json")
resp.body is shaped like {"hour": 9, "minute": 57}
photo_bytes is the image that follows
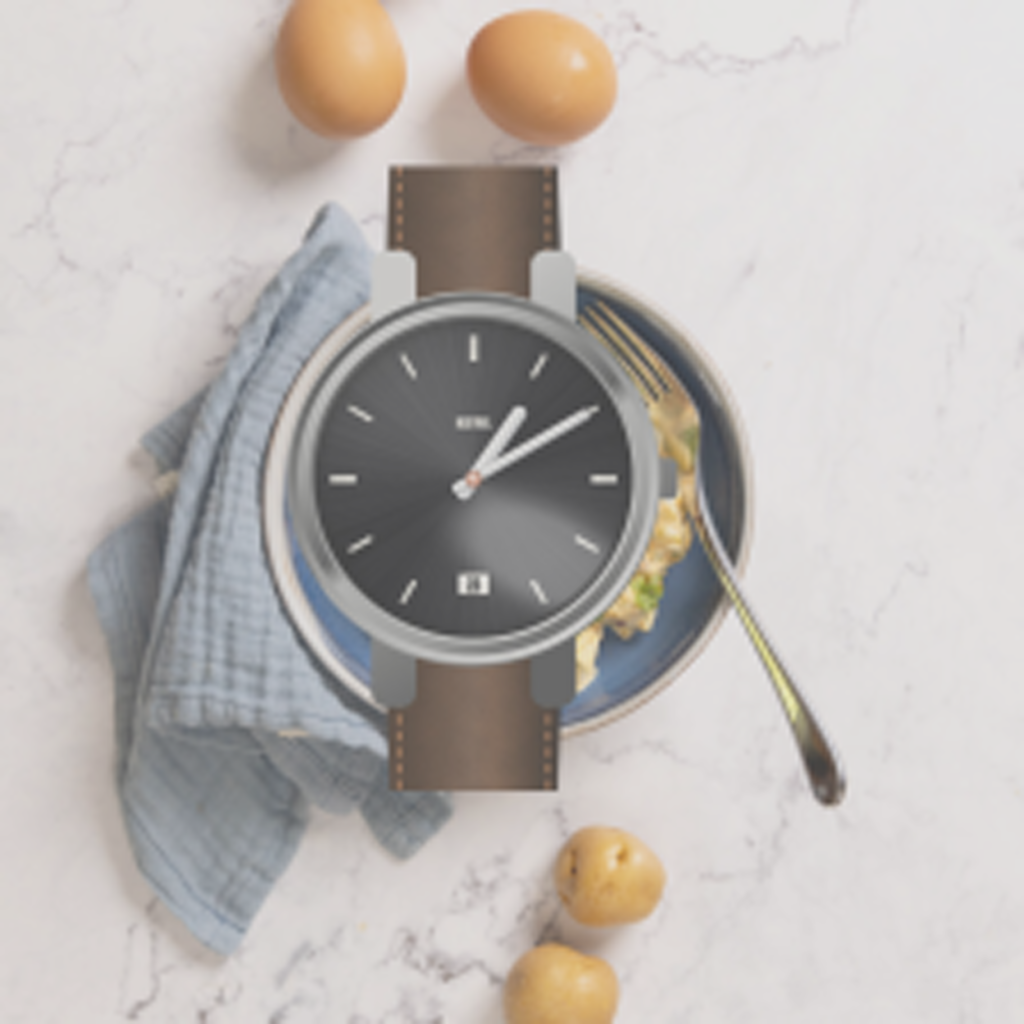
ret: {"hour": 1, "minute": 10}
